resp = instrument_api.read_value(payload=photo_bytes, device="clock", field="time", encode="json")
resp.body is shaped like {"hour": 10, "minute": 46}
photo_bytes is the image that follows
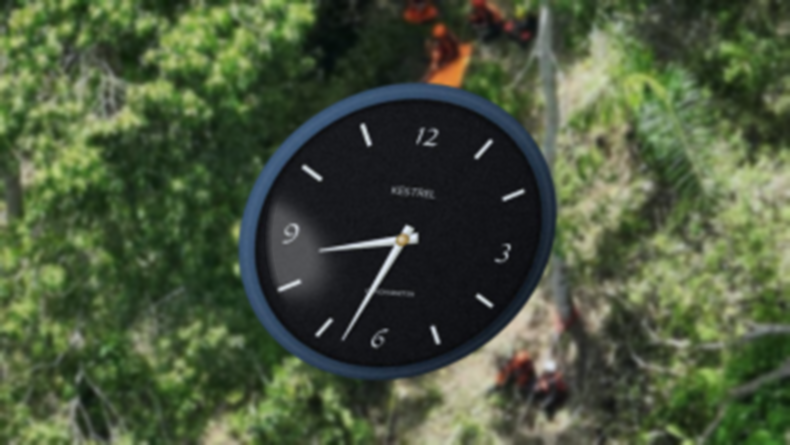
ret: {"hour": 8, "minute": 33}
